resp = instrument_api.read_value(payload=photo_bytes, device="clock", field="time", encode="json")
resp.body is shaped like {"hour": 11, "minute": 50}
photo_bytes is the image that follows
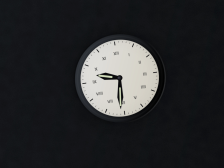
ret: {"hour": 9, "minute": 31}
